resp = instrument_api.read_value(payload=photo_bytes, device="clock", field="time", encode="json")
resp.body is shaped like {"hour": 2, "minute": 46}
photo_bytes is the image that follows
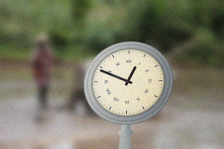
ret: {"hour": 12, "minute": 49}
